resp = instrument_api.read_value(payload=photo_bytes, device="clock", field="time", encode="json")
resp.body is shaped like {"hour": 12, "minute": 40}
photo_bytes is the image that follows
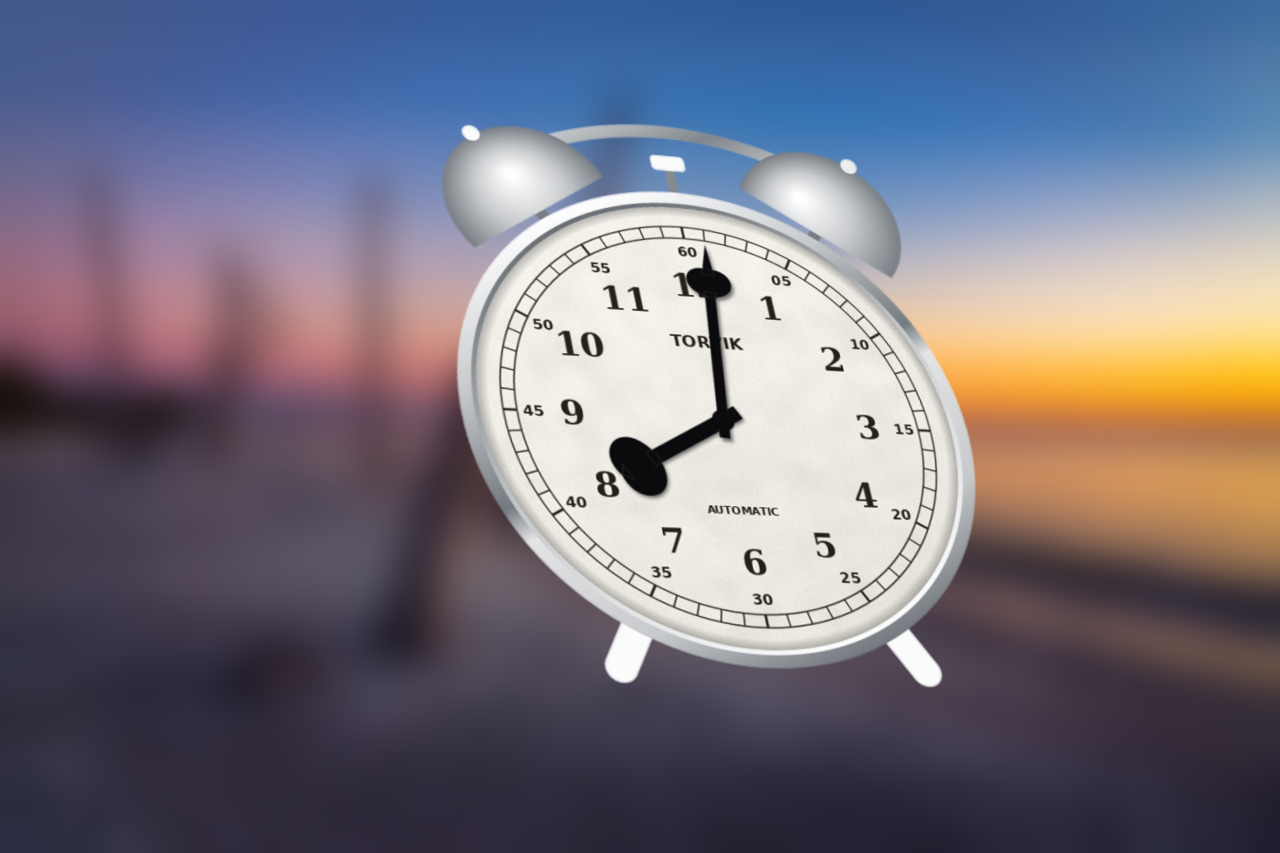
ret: {"hour": 8, "minute": 1}
